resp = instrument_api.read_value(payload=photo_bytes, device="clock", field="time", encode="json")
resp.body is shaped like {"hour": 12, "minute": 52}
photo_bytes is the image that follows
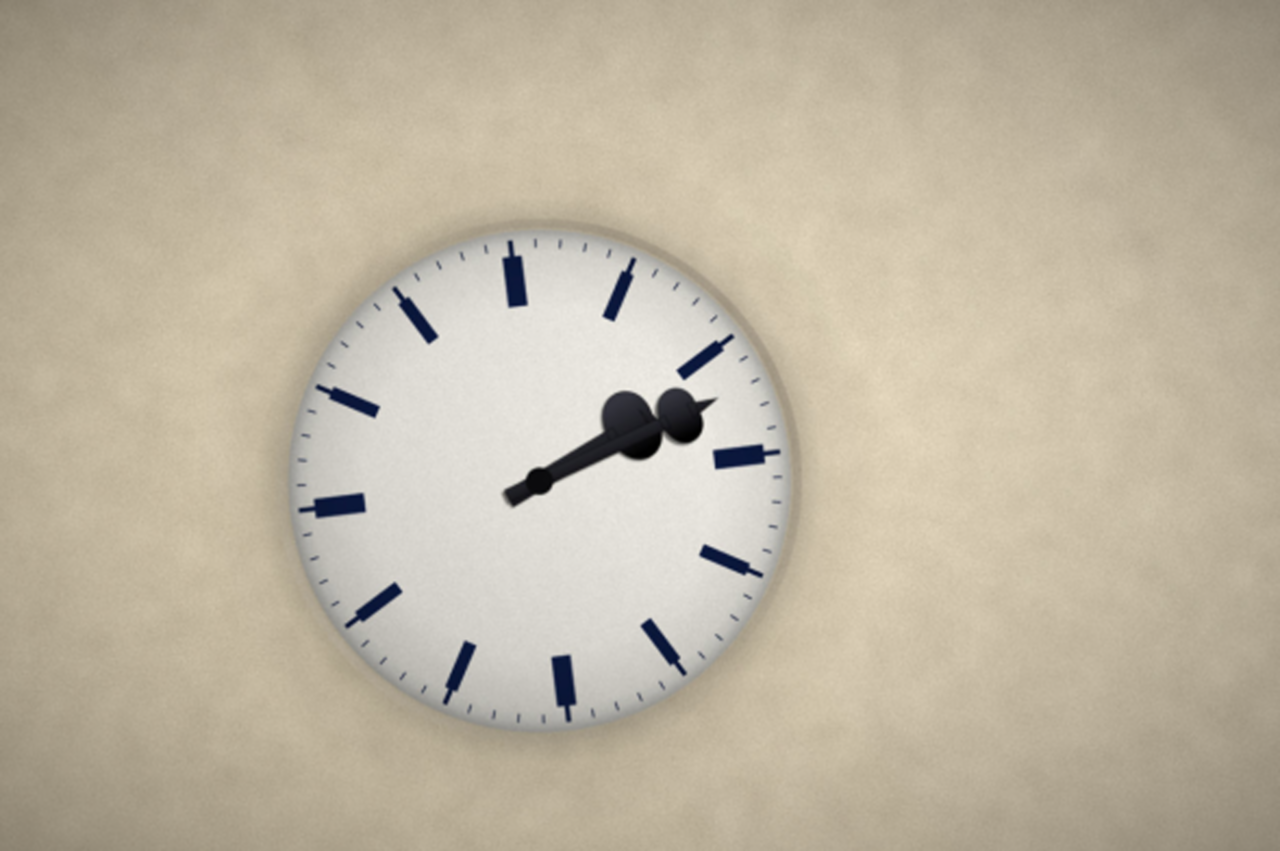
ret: {"hour": 2, "minute": 12}
